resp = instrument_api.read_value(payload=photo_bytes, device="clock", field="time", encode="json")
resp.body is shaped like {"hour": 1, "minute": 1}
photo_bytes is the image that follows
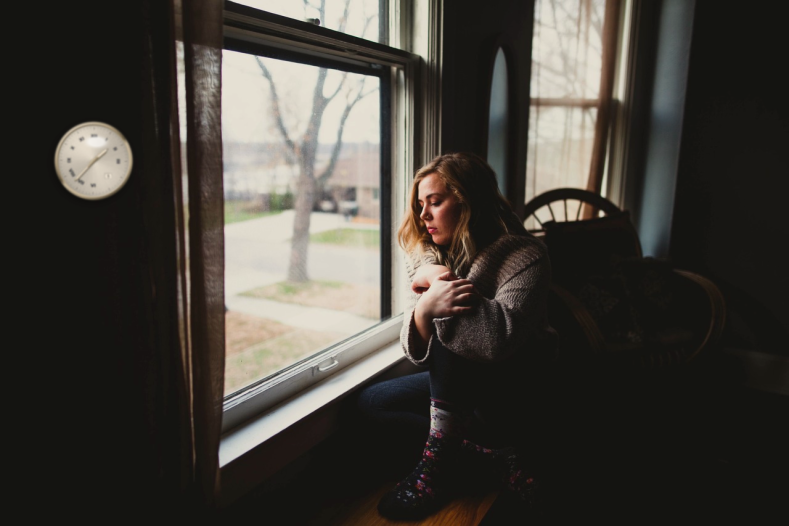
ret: {"hour": 1, "minute": 37}
